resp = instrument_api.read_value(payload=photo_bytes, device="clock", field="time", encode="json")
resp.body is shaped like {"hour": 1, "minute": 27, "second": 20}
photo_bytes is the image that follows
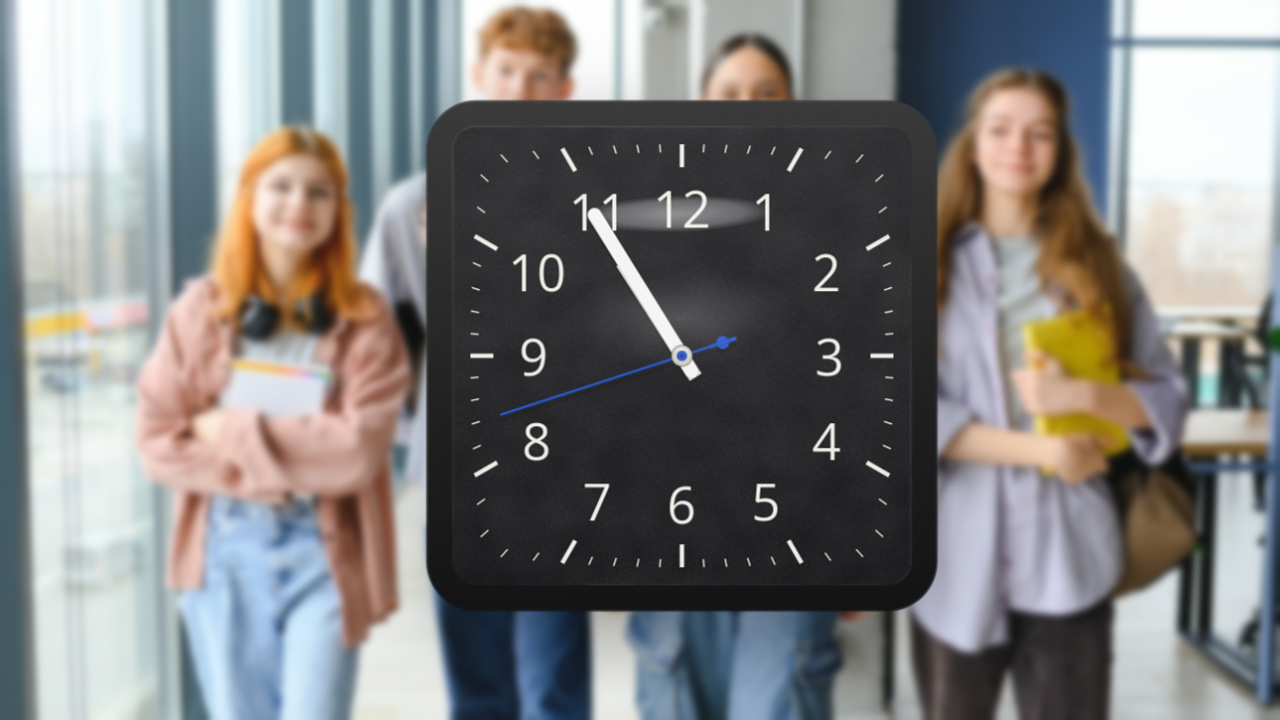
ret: {"hour": 10, "minute": 54, "second": 42}
